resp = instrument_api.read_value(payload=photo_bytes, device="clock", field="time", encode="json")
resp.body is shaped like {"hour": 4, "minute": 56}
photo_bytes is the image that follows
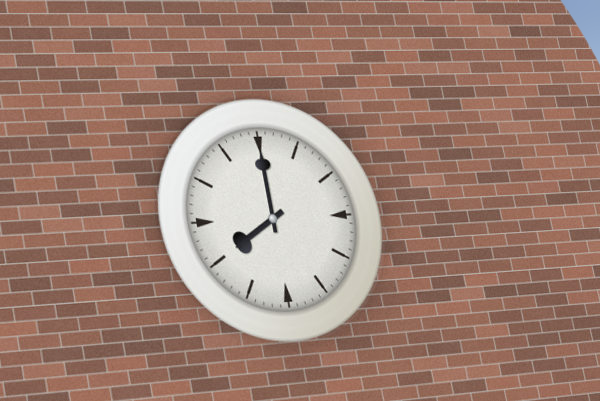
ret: {"hour": 8, "minute": 0}
